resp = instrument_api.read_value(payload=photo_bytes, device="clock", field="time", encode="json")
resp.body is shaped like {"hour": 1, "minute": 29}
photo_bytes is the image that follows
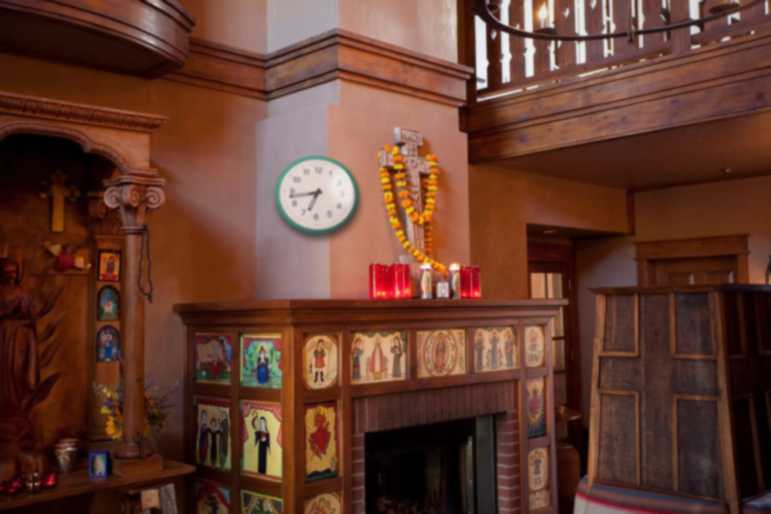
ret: {"hour": 6, "minute": 43}
